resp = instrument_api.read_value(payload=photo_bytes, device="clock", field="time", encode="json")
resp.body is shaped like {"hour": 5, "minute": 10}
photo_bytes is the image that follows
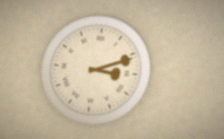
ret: {"hour": 3, "minute": 11}
